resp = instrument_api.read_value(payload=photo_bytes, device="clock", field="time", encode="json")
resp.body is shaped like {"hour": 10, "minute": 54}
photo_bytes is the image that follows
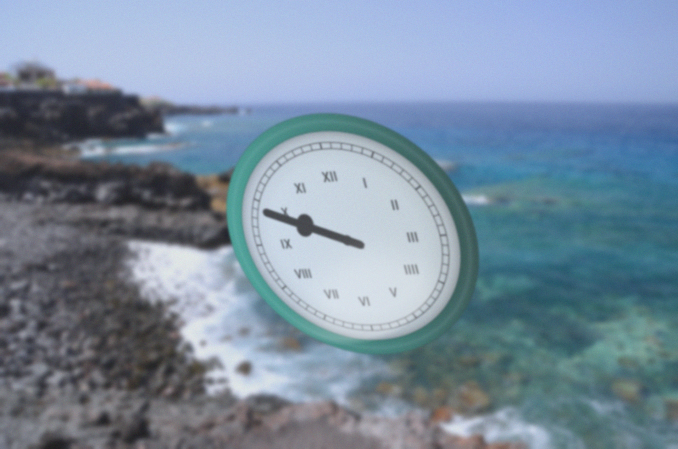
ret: {"hour": 9, "minute": 49}
